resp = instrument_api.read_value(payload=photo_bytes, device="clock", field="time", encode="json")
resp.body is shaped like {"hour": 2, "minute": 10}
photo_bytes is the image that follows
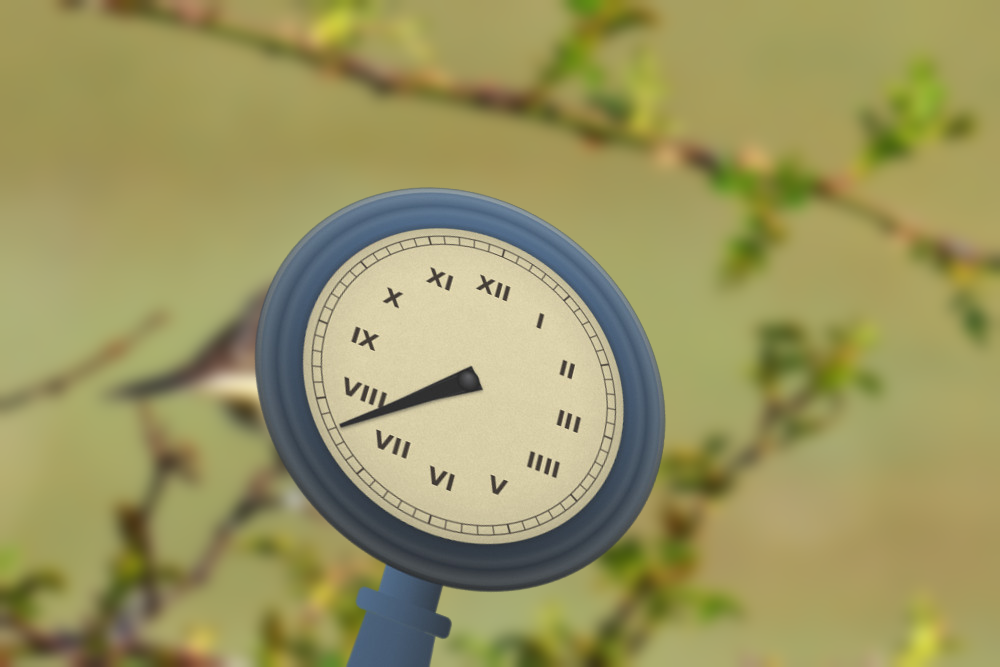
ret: {"hour": 7, "minute": 38}
